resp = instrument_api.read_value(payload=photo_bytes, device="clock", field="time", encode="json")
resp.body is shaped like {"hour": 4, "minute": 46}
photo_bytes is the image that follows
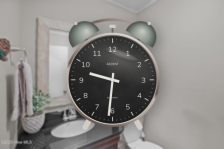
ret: {"hour": 9, "minute": 31}
